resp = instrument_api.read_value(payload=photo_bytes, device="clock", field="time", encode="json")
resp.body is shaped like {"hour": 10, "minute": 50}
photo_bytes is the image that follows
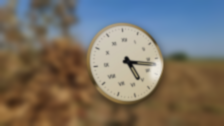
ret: {"hour": 5, "minute": 17}
